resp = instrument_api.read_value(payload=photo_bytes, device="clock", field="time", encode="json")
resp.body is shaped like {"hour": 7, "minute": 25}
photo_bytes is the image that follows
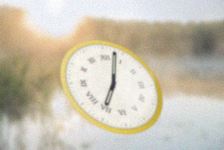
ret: {"hour": 7, "minute": 3}
